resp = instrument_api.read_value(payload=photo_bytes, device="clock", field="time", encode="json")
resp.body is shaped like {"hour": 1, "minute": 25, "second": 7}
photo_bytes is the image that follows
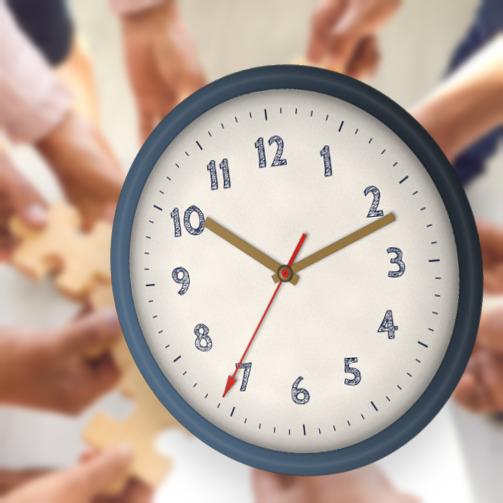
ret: {"hour": 10, "minute": 11, "second": 36}
